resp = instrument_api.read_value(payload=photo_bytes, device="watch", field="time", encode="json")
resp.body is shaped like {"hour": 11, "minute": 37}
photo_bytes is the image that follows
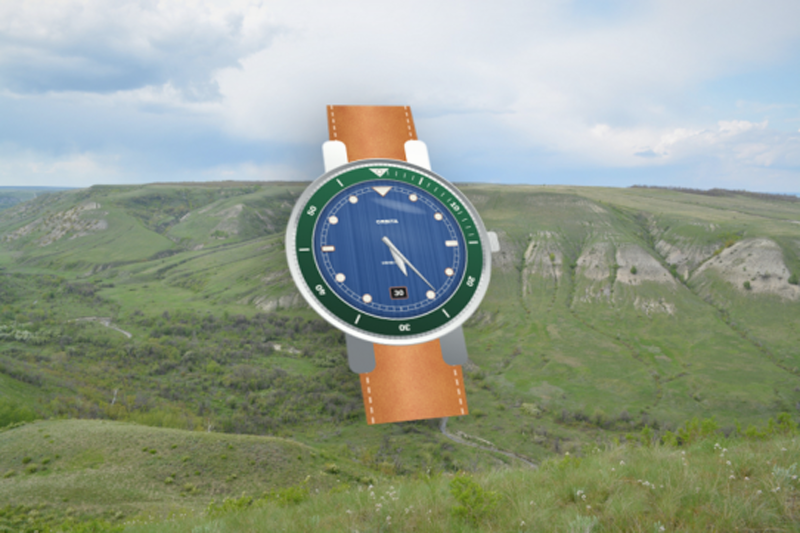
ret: {"hour": 5, "minute": 24}
